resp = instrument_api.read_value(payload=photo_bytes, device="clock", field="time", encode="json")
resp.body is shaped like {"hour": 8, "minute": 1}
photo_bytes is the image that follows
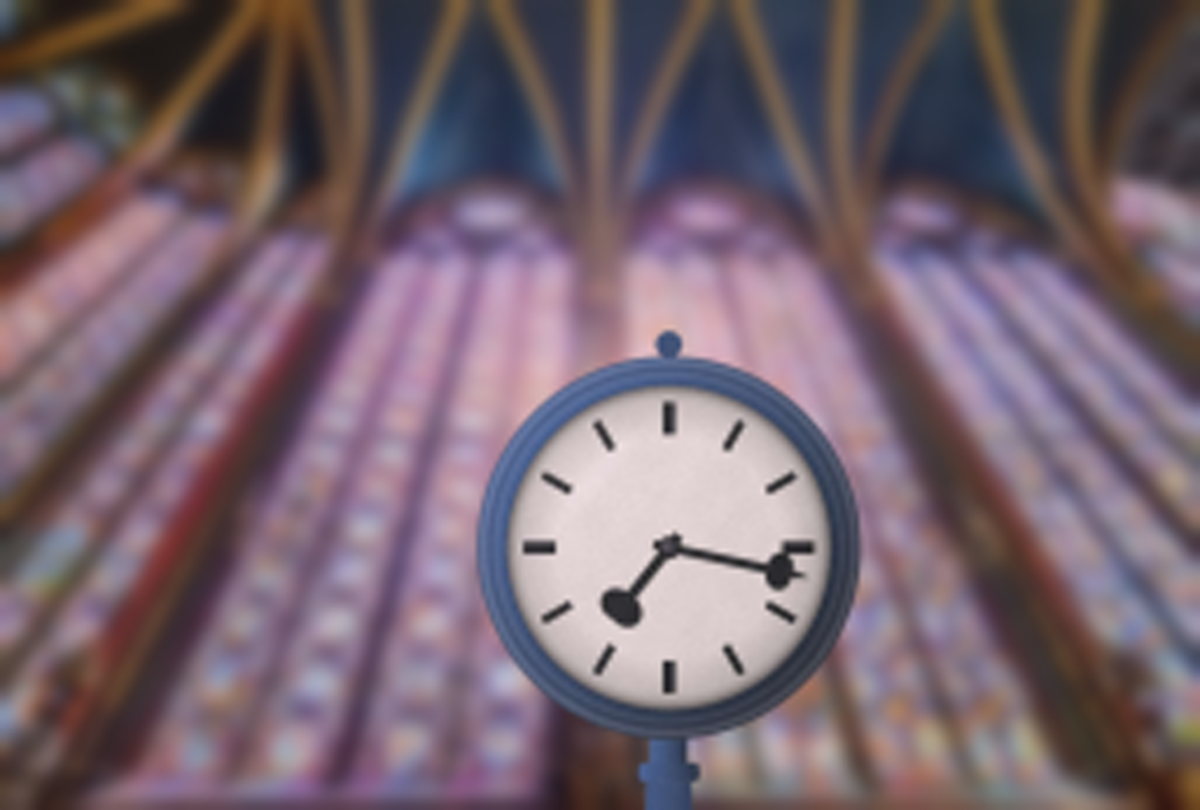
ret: {"hour": 7, "minute": 17}
